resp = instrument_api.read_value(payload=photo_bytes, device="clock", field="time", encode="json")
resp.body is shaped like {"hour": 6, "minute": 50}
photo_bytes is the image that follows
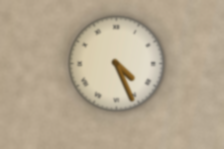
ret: {"hour": 4, "minute": 26}
